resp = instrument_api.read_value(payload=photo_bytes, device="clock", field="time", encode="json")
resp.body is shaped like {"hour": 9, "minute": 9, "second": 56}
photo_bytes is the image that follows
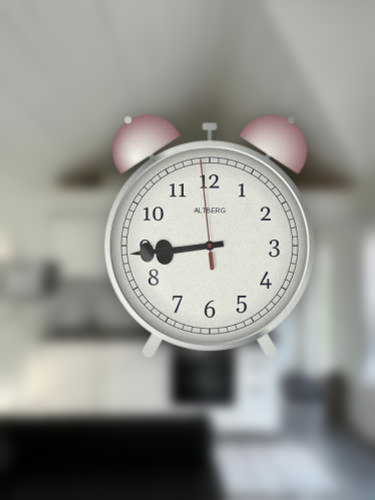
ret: {"hour": 8, "minute": 43, "second": 59}
